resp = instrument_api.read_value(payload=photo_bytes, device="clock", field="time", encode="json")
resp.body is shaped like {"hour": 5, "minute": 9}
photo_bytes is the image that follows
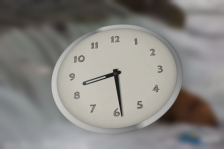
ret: {"hour": 8, "minute": 29}
